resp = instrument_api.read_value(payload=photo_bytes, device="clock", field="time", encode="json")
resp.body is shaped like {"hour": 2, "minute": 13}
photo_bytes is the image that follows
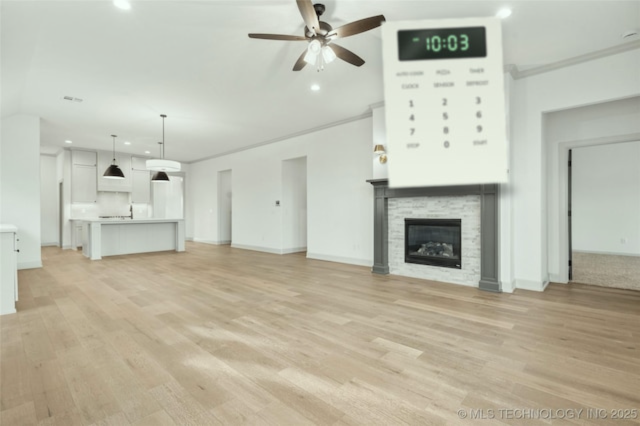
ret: {"hour": 10, "minute": 3}
